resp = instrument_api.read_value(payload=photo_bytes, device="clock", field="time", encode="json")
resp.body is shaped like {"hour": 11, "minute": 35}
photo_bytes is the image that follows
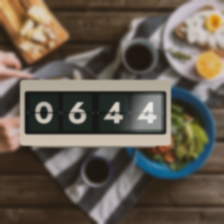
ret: {"hour": 6, "minute": 44}
